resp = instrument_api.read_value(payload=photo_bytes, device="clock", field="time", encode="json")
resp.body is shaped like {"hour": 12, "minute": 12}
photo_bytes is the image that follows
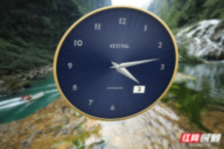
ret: {"hour": 4, "minute": 13}
